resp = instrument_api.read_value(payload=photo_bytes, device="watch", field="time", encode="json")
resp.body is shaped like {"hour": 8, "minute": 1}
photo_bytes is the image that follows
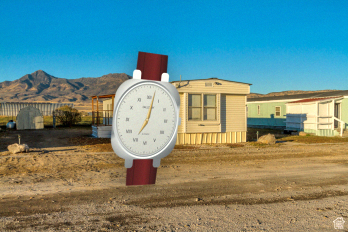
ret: {"hour": 7, "minute": 2}
